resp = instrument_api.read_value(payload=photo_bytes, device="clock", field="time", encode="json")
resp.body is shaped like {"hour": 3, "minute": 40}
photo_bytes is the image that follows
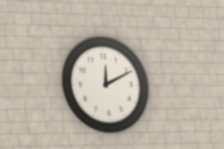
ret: {"hour": 12, "minute": 11}
